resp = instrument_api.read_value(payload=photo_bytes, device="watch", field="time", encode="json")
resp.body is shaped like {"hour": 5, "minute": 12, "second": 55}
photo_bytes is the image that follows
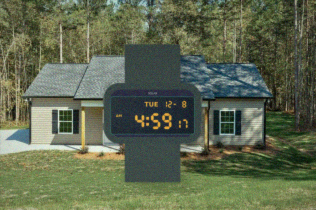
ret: {"hour": 4, "minute": 59, "second": 17}
